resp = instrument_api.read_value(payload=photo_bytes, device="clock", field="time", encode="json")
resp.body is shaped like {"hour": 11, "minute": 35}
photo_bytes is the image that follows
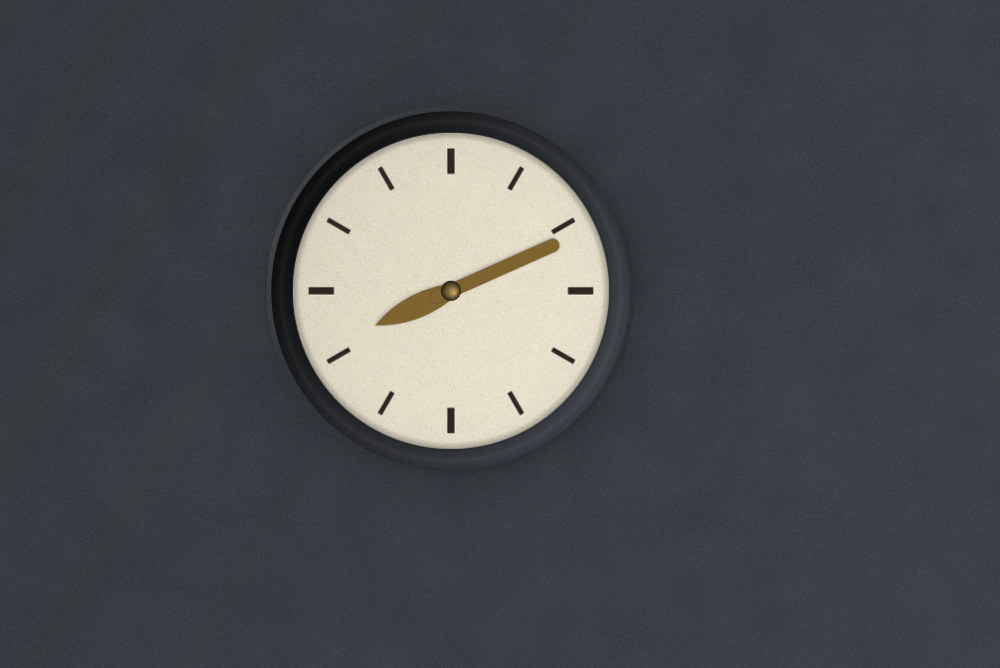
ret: {"hour": 8, "minute": 11}
